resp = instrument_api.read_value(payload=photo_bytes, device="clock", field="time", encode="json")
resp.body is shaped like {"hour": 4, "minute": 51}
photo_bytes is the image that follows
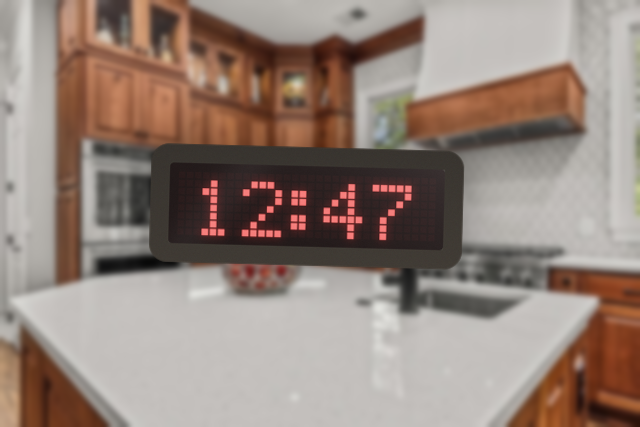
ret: {"hour": 12, "minute": 47}
